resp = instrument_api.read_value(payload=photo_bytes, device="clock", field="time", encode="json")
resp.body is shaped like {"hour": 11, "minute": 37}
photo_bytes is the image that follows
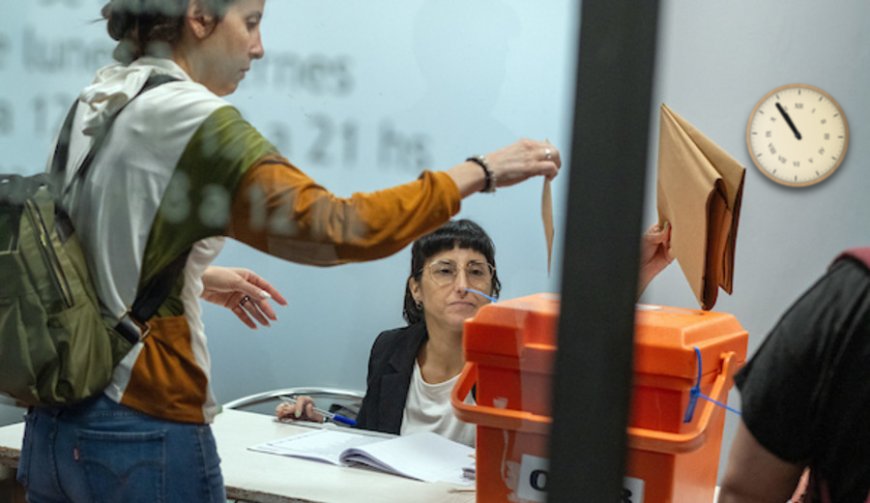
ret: {"hour": 10, "minute": 54}
